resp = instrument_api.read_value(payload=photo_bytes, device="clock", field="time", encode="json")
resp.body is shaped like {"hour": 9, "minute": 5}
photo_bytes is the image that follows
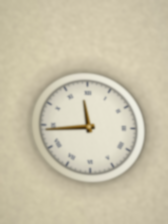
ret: {"hour": 11, "minute": 44}
